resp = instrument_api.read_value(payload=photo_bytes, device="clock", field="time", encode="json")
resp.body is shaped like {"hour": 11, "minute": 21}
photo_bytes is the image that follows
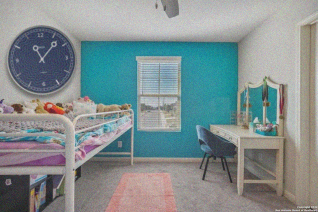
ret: {"hour": 11, "minute": 7}
